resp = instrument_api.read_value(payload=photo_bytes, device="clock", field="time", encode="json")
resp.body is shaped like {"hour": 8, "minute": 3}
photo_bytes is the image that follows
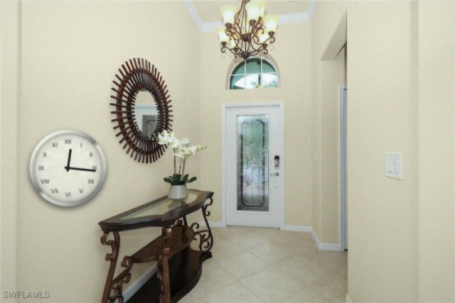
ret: {"hour": 12, "minute": 16}
